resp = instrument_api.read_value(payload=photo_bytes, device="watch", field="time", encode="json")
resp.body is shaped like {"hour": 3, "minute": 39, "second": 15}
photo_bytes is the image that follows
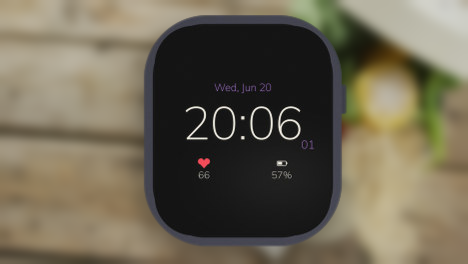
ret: {"hour": 20, "minute": 6, "second": 1}
